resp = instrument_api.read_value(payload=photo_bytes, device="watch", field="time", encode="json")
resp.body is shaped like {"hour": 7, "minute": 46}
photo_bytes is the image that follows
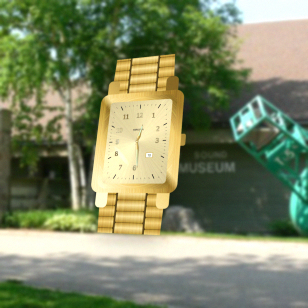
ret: {"hour": 12, "minute": 29}
